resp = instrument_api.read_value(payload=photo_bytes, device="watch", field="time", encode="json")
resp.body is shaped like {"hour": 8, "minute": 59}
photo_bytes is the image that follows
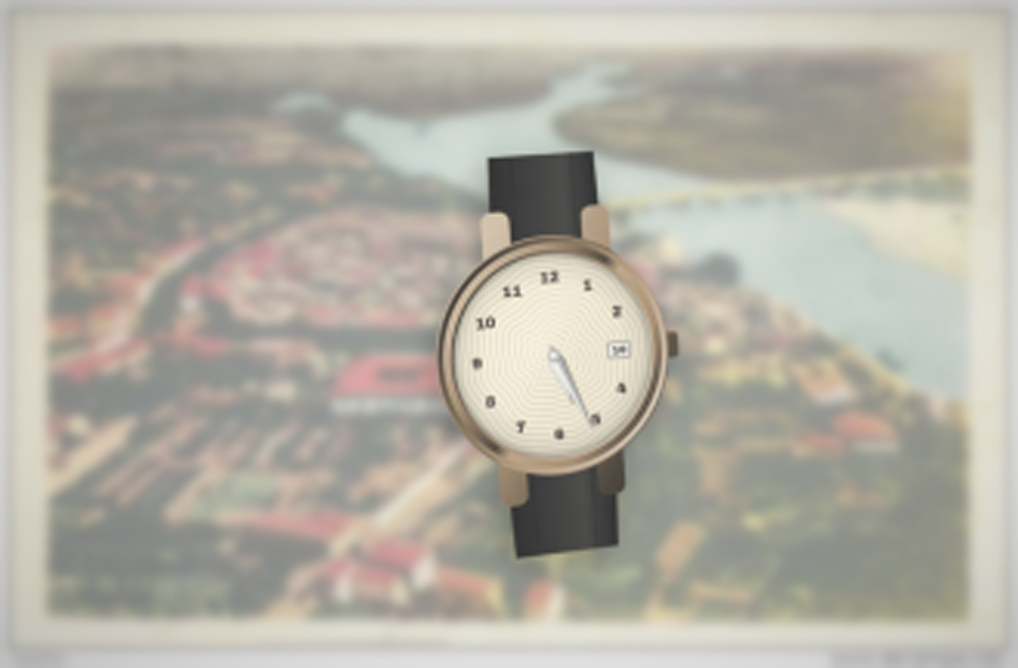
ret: {"hour": 5, "minute": 26}
